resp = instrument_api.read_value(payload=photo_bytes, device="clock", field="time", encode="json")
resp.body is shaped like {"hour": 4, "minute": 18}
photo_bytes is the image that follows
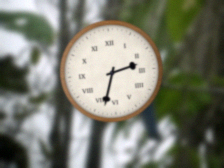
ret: {"hour": 2, "minute": 33}
